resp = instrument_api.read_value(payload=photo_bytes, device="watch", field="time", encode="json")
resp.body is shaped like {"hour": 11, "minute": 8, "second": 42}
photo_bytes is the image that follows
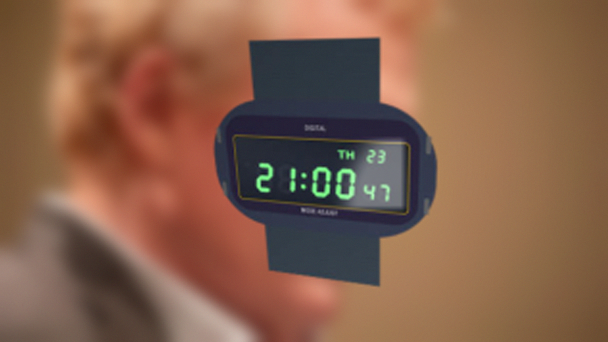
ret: {"hour": 21, "minute": 0, "second": 47}
